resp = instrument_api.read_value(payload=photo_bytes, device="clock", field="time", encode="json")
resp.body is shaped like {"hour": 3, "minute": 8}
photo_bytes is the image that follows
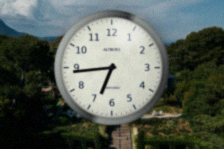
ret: {"hour": 6, "minute": 44}
